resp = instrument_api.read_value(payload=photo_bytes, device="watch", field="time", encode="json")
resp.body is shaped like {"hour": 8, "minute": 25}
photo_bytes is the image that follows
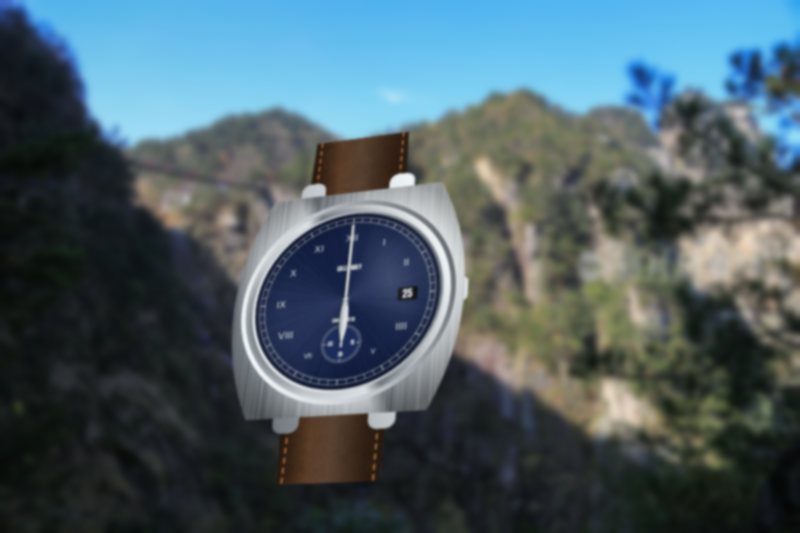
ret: {"hour": 6, "minute": 0}
